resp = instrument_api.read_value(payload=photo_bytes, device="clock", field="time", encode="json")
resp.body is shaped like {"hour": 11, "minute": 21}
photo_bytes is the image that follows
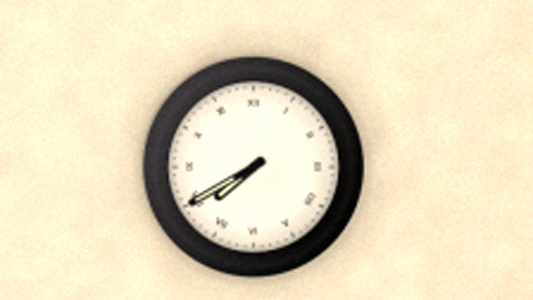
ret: {"hour": 7, "minute": 40}
